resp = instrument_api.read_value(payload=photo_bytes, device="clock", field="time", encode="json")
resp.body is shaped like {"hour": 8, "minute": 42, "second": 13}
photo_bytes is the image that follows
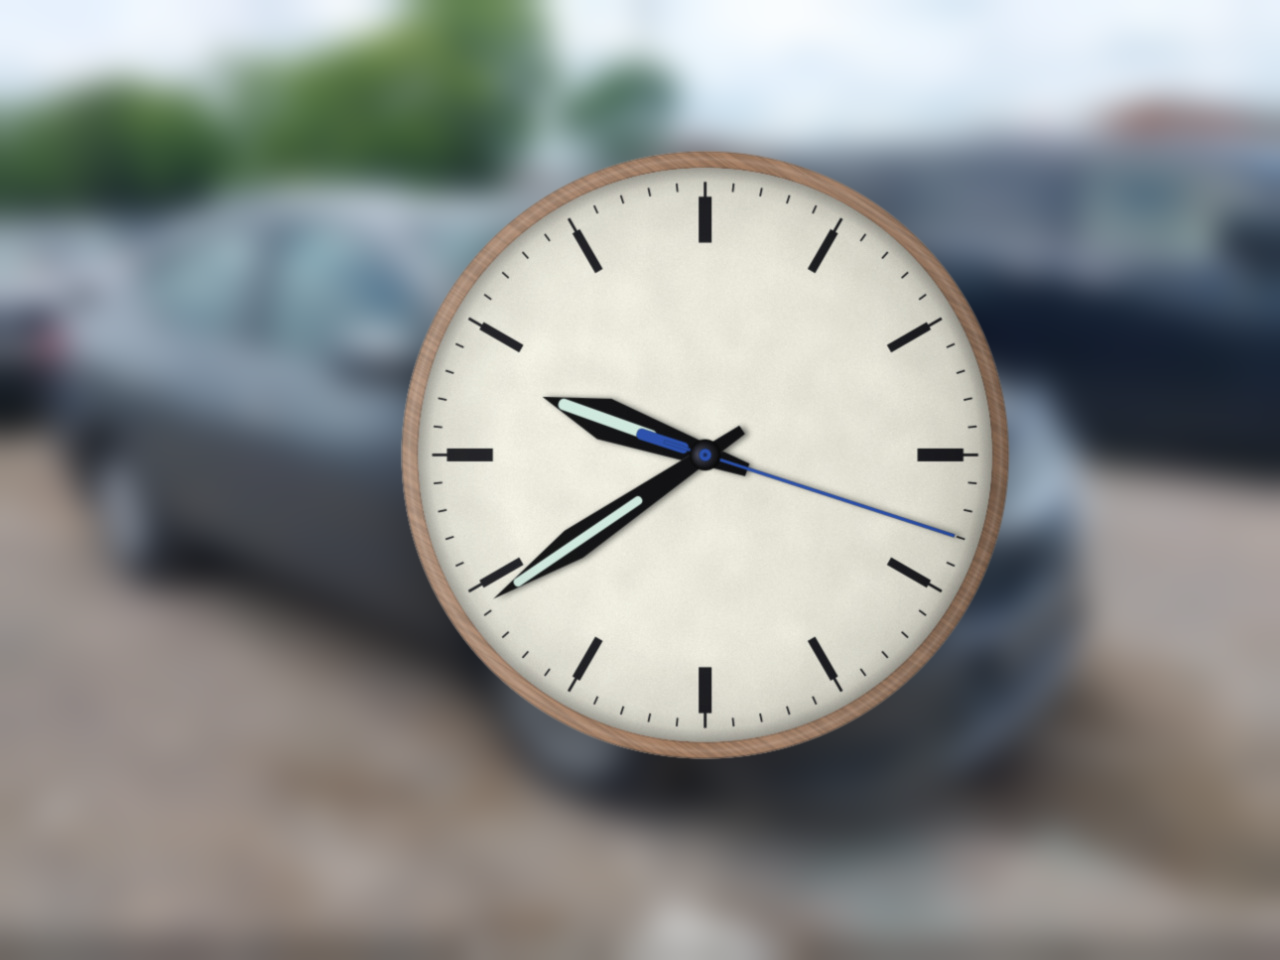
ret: {"hour": 9, "minute": 39, "second": 18}
